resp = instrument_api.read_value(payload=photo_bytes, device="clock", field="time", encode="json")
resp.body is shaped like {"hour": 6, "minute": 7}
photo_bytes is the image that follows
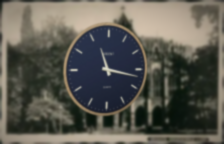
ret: {"hour": 11, "minute": 17}
